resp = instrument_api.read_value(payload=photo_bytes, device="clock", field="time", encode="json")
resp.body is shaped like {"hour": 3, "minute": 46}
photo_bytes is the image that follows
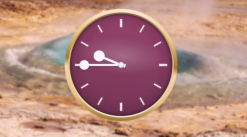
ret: {"hour": 9, "minute": 45}
